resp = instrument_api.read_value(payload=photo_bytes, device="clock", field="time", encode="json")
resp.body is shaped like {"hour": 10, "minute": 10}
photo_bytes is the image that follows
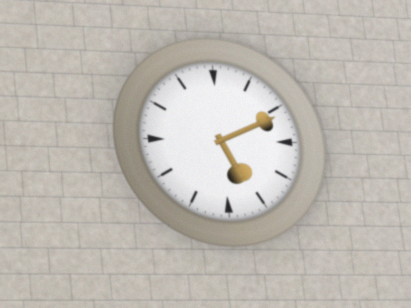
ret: {"hour": 5, "minute": 11}
